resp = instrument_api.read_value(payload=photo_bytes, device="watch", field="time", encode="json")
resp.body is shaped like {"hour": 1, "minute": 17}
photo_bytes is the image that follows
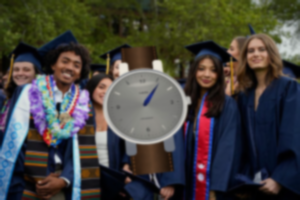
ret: {"hour": 1, "minute": 6}
